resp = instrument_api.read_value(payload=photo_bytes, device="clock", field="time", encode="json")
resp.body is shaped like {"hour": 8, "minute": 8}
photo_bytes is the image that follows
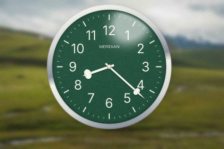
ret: {"hour": 8, "minute": 22}
